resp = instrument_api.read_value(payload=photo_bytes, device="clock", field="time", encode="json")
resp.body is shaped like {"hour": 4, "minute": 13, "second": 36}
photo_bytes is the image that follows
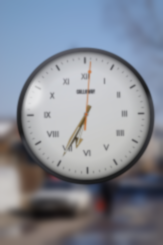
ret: {"hour": 6, "minute": 35, "second": 1}
